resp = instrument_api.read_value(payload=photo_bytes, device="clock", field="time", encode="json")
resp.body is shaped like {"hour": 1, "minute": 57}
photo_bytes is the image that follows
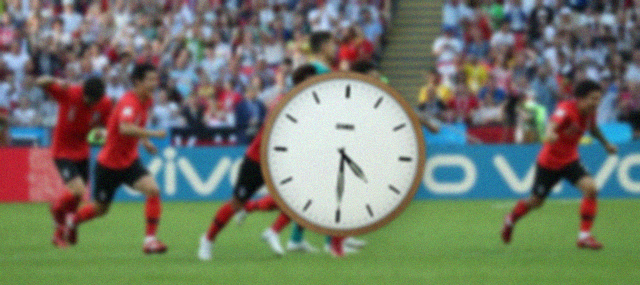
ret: {"hour": 4, "minute": 30}
